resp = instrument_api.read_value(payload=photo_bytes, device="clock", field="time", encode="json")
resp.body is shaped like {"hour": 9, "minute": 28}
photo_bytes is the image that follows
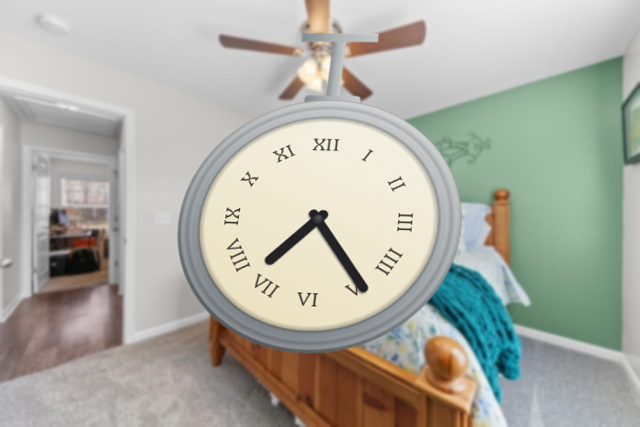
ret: {"hour": 7, "minute": 24}
